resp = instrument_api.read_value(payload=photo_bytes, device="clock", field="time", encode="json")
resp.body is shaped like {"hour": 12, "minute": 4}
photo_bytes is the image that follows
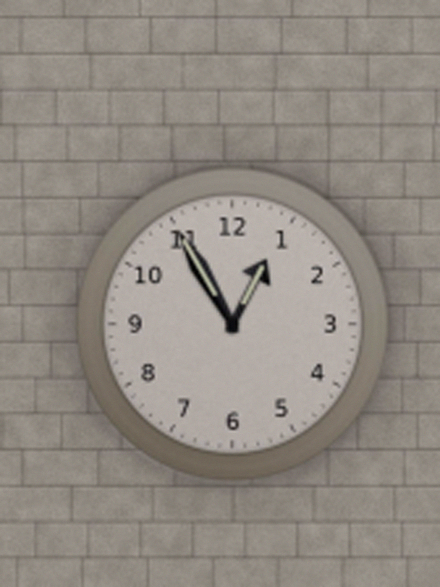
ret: {"hour": 12, "minute": 55}
